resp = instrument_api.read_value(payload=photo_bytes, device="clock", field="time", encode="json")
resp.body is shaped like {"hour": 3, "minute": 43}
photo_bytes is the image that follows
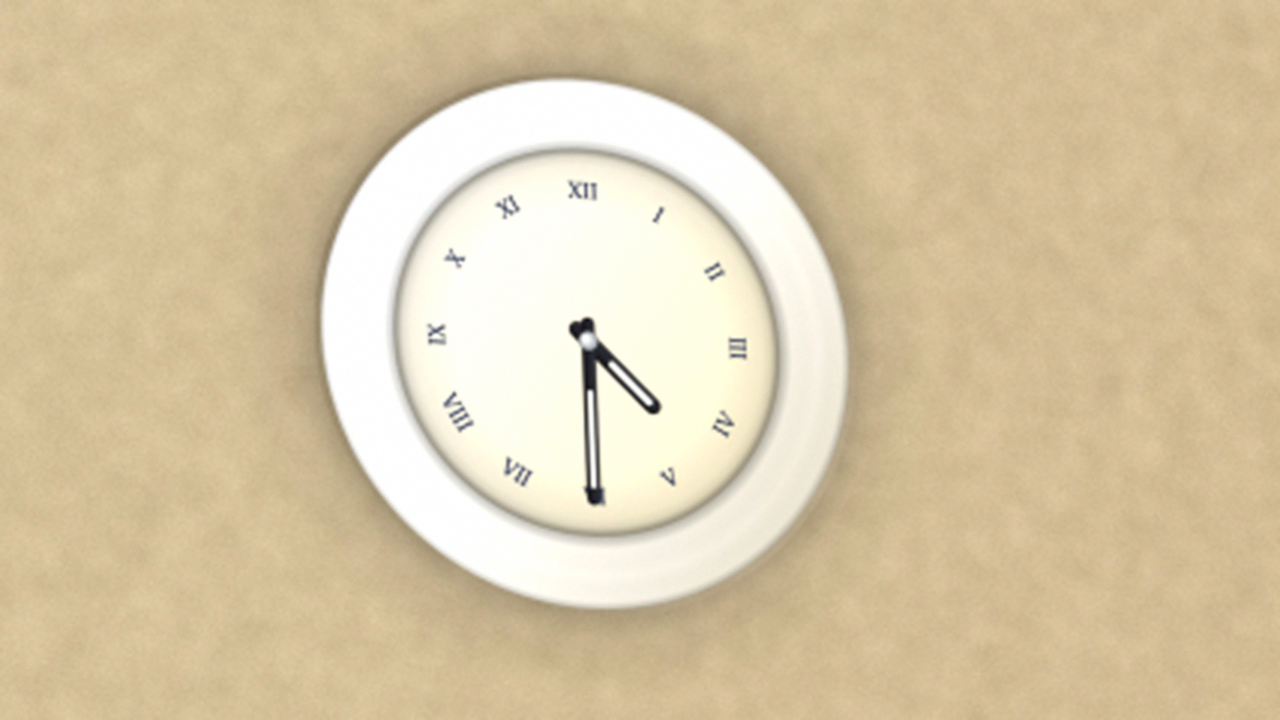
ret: {"hour": 4, "minute": 30}
